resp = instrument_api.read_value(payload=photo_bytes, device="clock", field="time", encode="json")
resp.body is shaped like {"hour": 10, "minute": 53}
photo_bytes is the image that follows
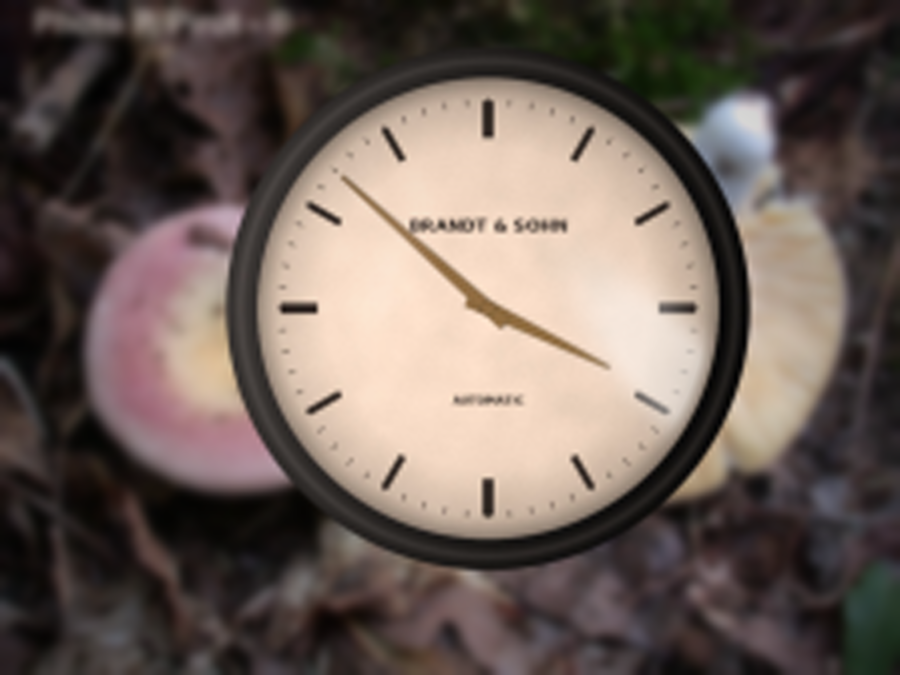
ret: {"hour": 3, "minute": 52}
